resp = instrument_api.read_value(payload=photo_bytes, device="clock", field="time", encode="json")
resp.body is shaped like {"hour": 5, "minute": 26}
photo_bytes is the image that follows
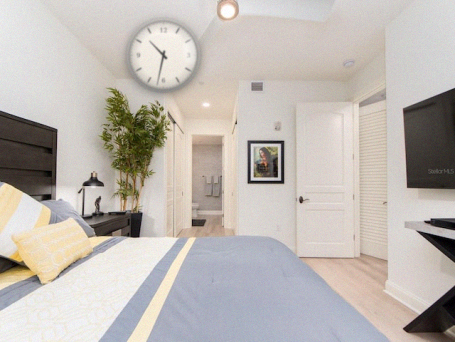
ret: {"hour": 10, "minute": 32}
